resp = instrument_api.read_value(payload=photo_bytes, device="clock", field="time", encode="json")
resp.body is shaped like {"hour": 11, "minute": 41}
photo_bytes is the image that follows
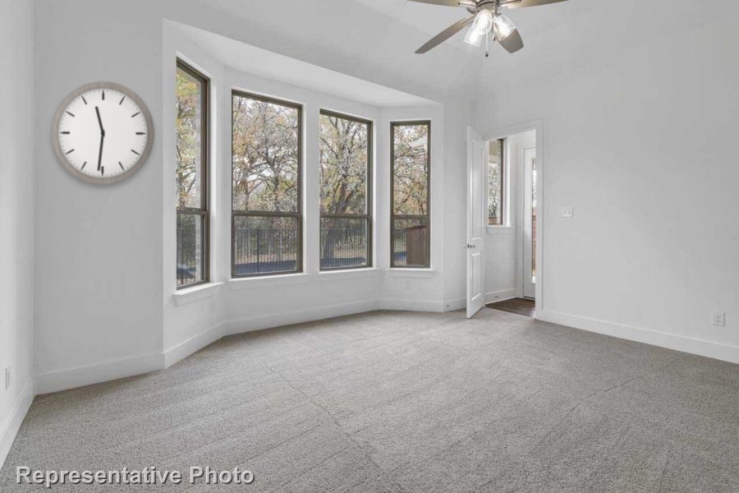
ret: {"hour": 11, "minute": 31}
